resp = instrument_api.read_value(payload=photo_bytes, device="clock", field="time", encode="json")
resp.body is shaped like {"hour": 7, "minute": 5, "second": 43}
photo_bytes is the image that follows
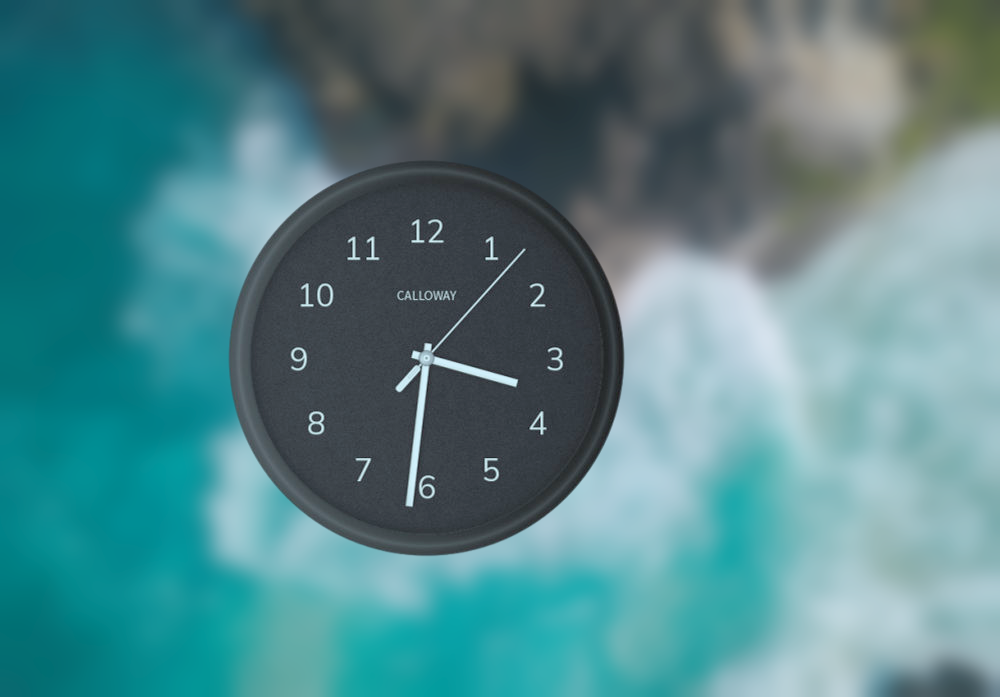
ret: {"hour": 3, "minute": 31, "second": 7}
